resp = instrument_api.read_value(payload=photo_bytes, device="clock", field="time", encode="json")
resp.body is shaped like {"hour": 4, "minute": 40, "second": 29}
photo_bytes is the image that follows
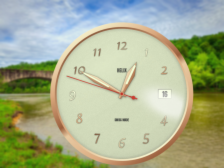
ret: {"hour": 12, "minute": 49, "second": 48}
